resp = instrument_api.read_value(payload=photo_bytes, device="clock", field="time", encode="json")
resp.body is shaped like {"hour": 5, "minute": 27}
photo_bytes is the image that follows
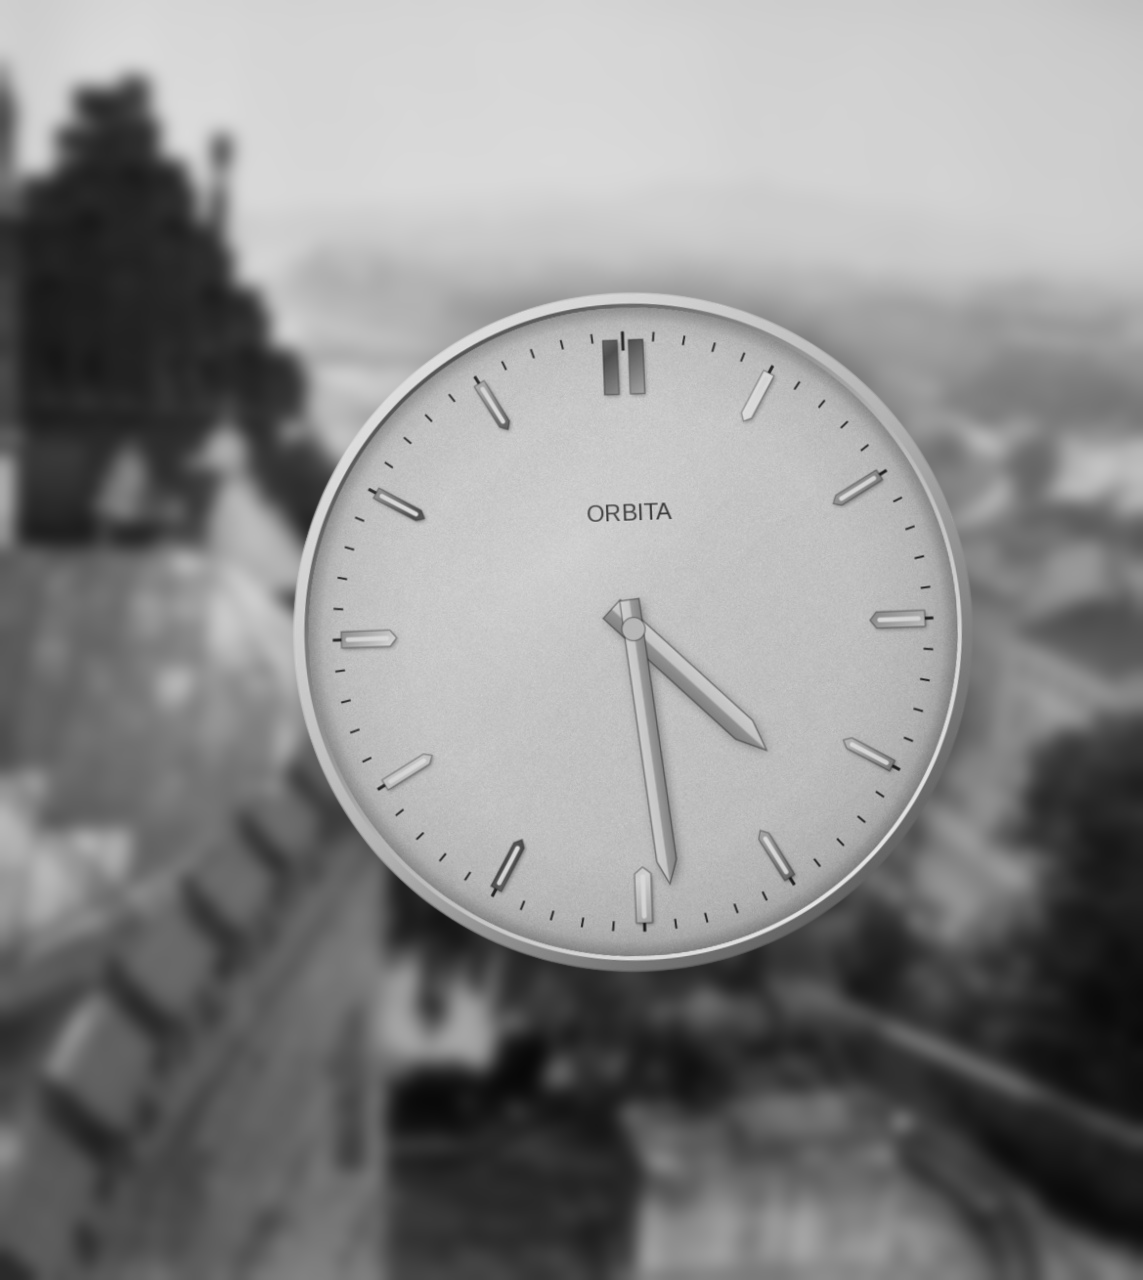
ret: {"hour": 4, "minute": 29}
